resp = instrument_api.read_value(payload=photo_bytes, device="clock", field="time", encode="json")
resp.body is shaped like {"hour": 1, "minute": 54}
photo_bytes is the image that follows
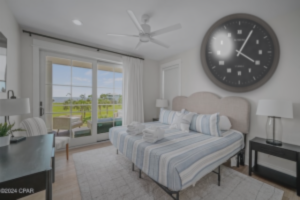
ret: {"hour": 4, "minute": 5}
